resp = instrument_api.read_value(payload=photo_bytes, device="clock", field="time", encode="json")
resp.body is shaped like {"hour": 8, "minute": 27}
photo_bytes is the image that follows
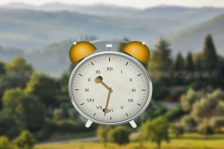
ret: {"hour": 10, "minute": 32}
